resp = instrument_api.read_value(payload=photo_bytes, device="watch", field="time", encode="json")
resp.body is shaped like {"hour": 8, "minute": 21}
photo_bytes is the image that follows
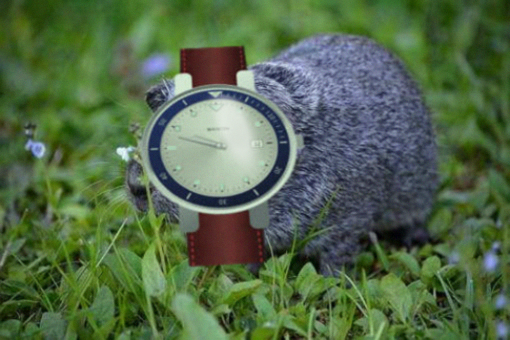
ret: {"hour": 9, "minute": 48}
